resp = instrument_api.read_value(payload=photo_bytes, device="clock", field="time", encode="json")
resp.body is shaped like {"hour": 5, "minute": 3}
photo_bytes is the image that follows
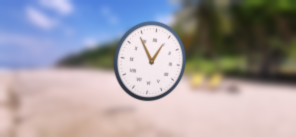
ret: {"hour": 12, "minute": 54}
